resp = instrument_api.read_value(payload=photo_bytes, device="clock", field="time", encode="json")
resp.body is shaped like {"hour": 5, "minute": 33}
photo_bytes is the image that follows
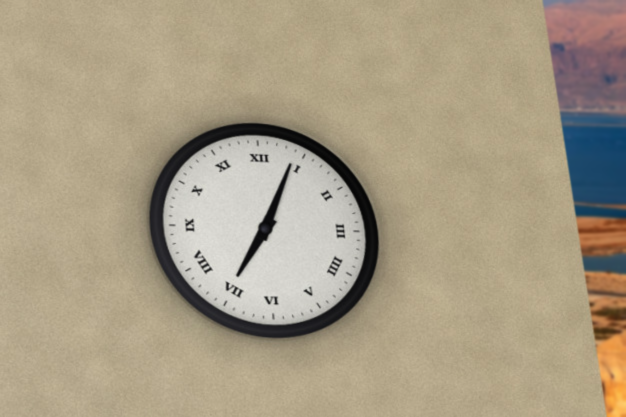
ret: {"hour": 7, "minute": 4}
